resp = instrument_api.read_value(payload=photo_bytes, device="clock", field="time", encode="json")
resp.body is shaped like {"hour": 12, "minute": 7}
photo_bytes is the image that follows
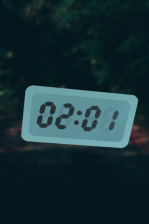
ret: {"hour": 2, "minute": 1}
